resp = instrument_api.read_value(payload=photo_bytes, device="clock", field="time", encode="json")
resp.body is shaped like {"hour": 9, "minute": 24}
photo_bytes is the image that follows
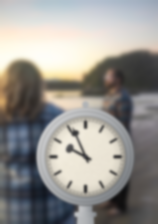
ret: {"hour": 9, "minute": 56}
